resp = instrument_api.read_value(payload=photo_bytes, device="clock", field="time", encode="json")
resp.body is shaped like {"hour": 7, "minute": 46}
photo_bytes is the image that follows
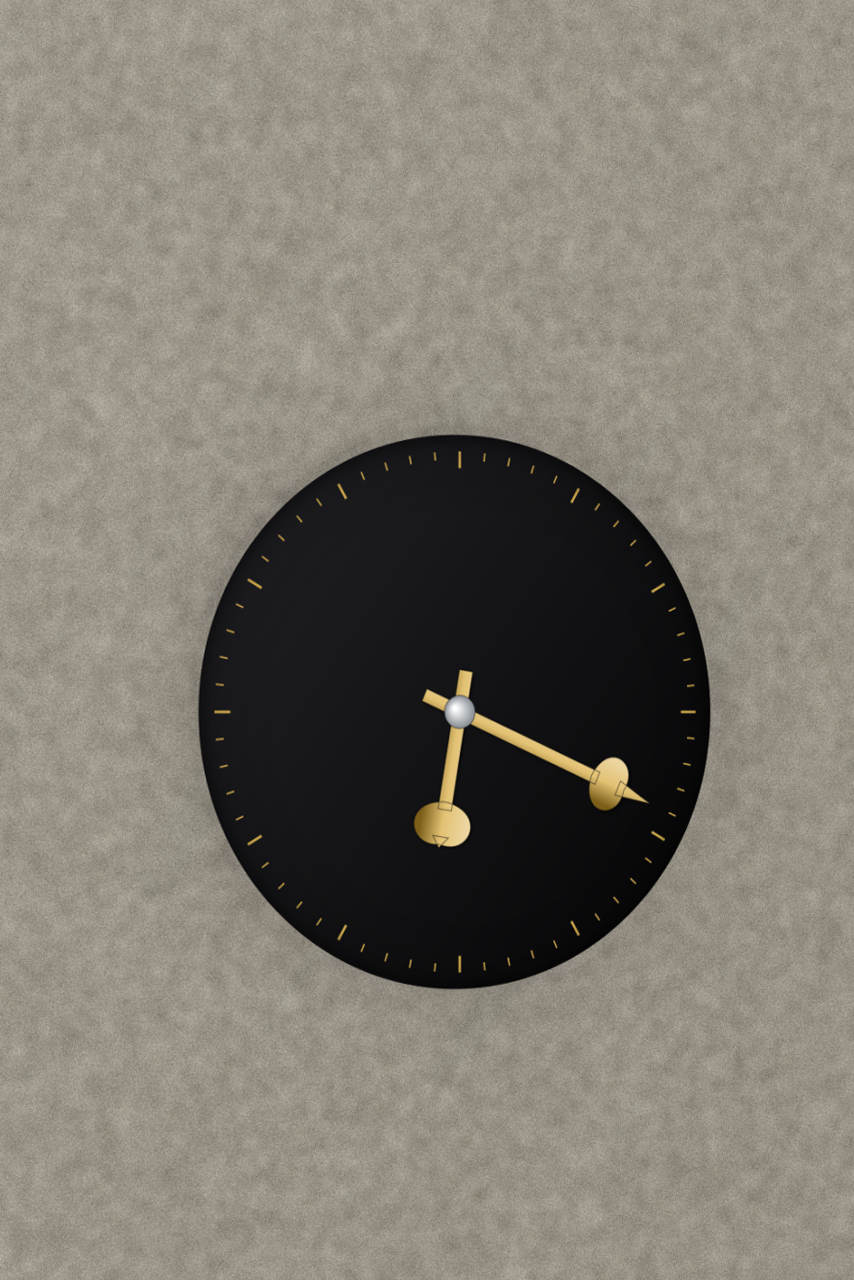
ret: {"hour": 6, "minute": 19}
